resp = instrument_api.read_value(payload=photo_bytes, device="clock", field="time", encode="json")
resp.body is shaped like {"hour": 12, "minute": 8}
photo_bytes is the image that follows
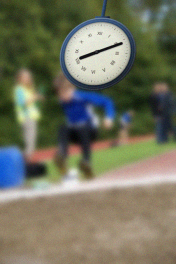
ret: {"hour": 8, "minute": 11}
